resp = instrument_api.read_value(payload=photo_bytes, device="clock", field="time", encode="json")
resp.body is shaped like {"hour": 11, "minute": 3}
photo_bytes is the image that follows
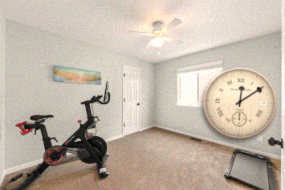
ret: {"hour": 12, "minute": 9}
